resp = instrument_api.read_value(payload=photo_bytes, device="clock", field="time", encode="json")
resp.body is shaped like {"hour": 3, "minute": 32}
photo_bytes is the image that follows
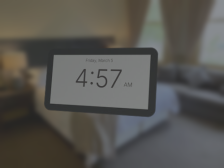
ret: {"hour": 4, "minute": 57}
